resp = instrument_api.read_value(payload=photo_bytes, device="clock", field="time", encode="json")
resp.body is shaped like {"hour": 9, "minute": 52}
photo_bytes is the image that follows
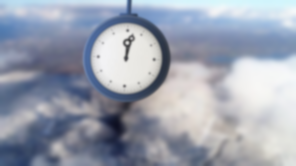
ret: {"hour": 12, "minute": 2}
